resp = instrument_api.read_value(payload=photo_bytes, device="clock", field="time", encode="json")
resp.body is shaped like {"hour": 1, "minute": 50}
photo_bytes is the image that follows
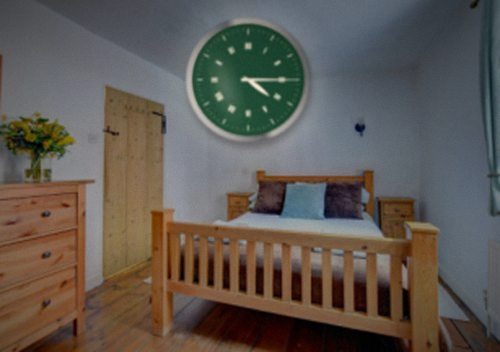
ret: {"hour": 4, "minute": 15}
